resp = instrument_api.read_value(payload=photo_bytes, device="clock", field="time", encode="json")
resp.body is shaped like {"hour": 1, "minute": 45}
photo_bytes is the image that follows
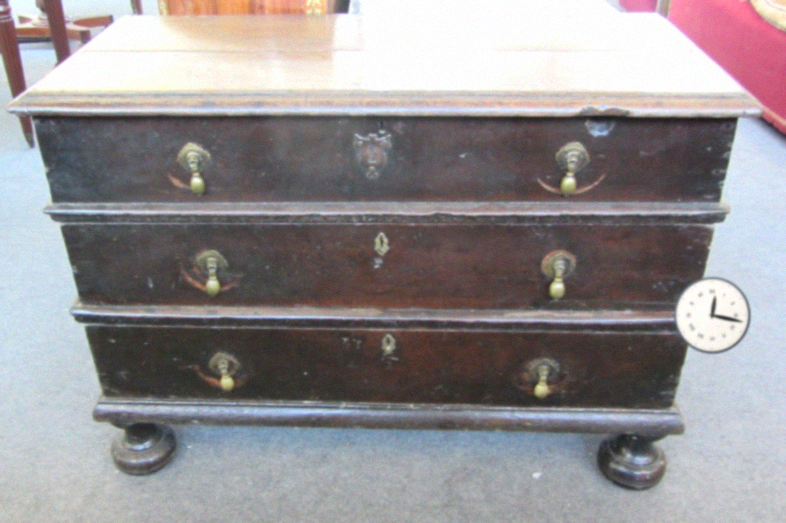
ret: {"hour": 12, "minute": 17}
